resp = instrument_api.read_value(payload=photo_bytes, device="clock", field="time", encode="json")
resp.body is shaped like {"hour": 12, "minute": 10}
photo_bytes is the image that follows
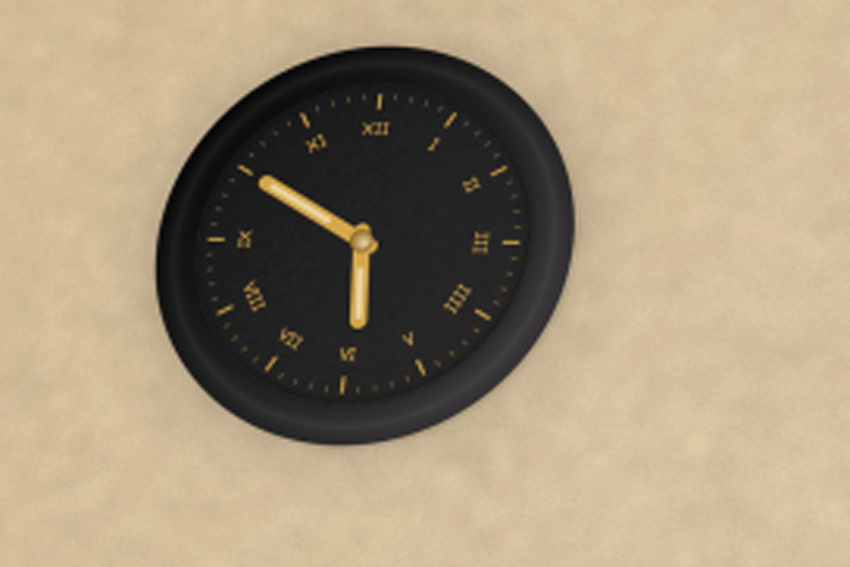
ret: {"hour": 5, "minute": 50}
